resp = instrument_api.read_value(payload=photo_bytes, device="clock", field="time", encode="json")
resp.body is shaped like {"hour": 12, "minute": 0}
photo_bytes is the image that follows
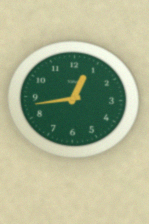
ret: {"hour": 12, "minute": 43}
